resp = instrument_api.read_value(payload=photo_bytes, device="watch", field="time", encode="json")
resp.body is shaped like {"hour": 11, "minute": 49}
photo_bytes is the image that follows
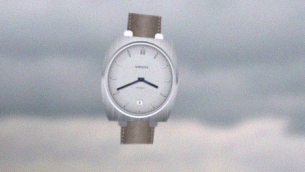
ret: {"hour": 3, "minute": 41}
